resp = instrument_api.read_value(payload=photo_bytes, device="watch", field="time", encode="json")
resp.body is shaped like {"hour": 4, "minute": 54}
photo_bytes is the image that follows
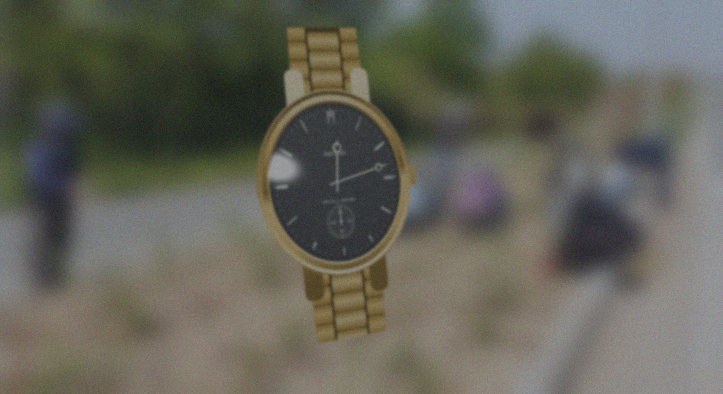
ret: {"hour": 12, "minute": 13}
